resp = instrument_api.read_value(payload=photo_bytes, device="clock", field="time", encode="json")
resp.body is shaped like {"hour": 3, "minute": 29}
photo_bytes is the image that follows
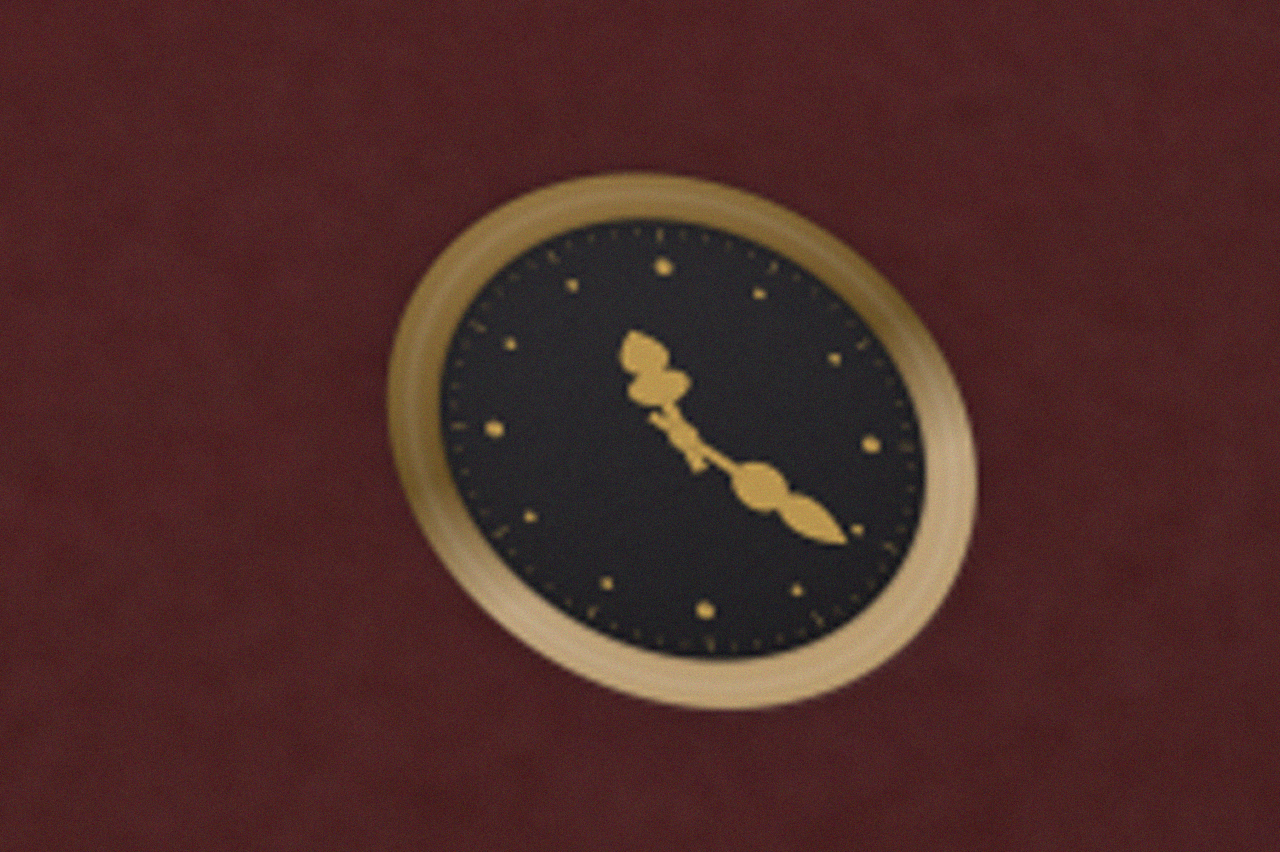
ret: {"hour": 11, "minute": 21}
